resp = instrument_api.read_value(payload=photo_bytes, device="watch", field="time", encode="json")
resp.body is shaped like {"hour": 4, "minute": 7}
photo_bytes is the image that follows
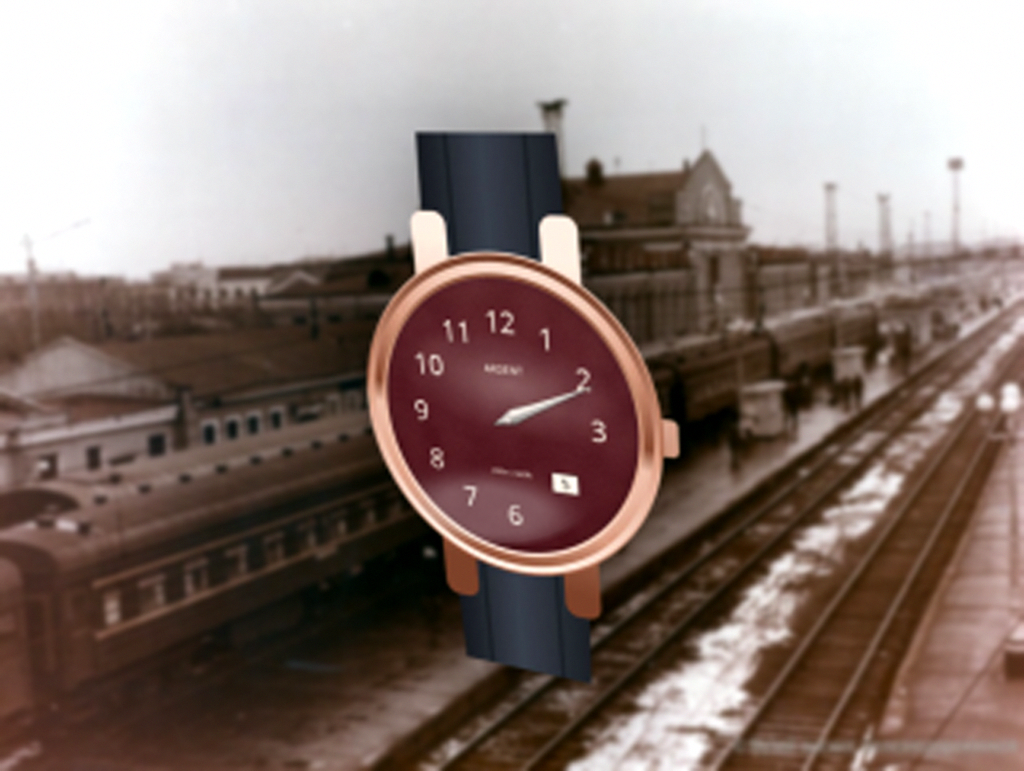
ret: {"hour": 2, "minute": 11}
